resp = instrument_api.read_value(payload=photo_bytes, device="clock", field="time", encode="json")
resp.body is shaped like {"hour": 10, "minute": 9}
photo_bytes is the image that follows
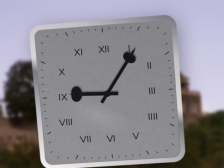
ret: {"hour": 9, "minute": 6}
